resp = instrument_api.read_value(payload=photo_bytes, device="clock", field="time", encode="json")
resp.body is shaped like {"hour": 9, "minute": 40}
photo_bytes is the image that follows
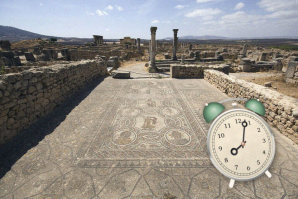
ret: {"hour": 8, "minute": 3}
